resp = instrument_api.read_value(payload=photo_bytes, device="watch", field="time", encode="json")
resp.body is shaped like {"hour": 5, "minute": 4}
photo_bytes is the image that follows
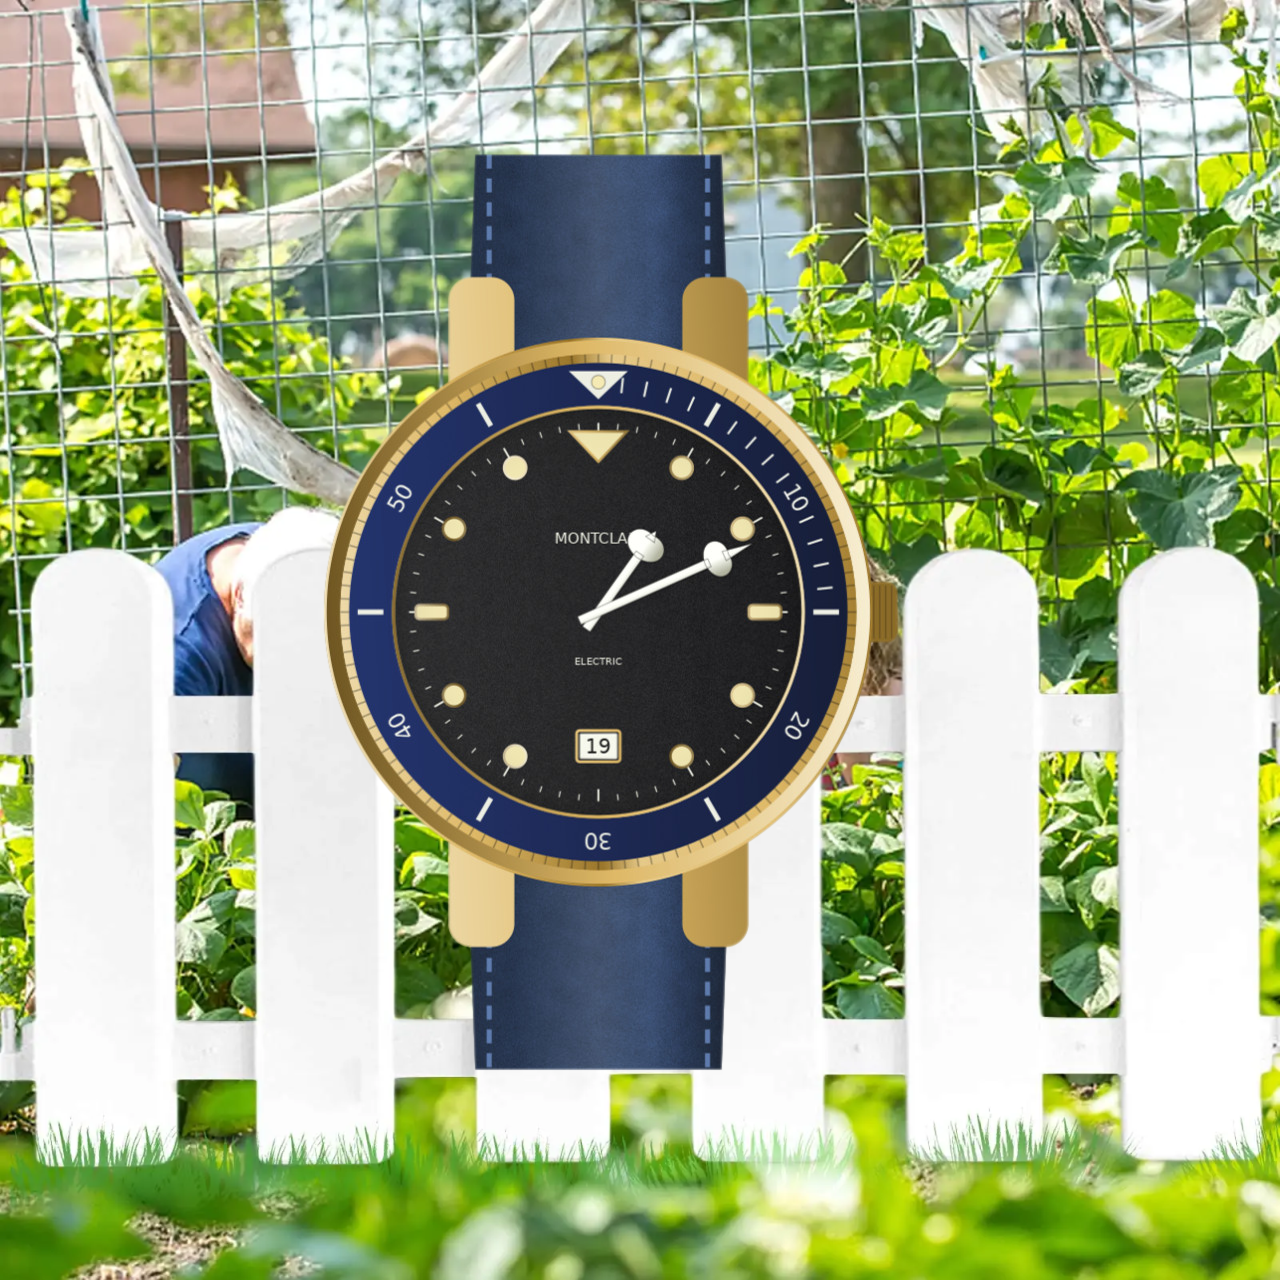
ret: {"hour": 1, "minute": 11}
